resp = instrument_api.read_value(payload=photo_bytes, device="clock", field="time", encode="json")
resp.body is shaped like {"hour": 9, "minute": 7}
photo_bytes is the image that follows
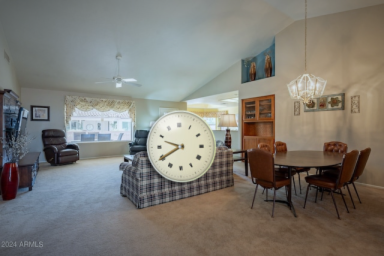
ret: {"hour": 9, "minute": 40}
